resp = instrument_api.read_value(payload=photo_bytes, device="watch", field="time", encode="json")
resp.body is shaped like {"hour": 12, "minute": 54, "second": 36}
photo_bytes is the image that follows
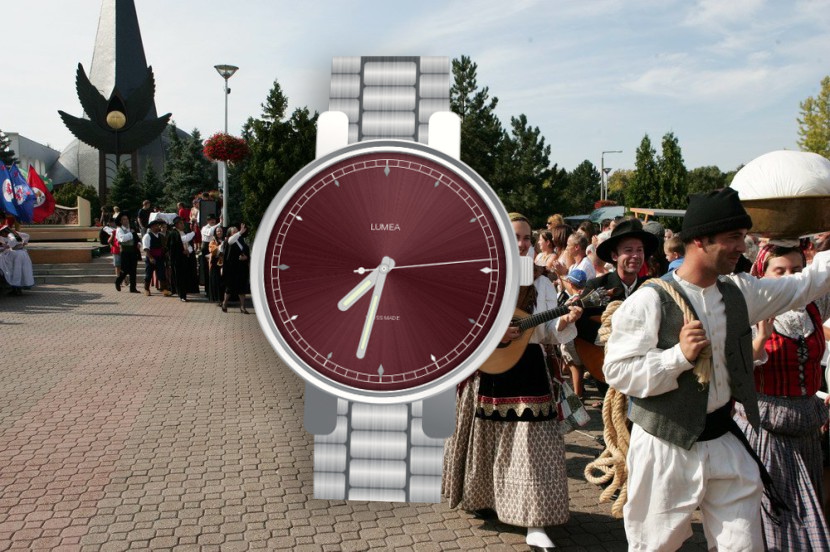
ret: {"hour": 7, "minute": 32, "second": 14}
